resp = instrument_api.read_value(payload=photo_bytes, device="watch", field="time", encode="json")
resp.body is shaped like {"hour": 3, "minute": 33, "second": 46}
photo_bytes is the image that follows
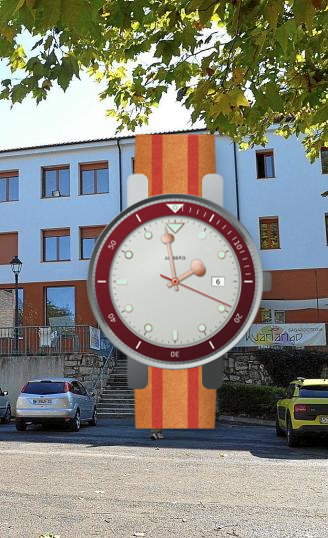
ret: {"hour": 1, "minute": 58, "second": 19}
